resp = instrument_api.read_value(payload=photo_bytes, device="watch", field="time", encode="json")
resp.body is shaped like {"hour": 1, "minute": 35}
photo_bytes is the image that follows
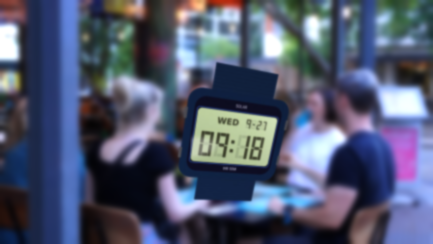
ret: {"hour": 9, "minute": 18}
